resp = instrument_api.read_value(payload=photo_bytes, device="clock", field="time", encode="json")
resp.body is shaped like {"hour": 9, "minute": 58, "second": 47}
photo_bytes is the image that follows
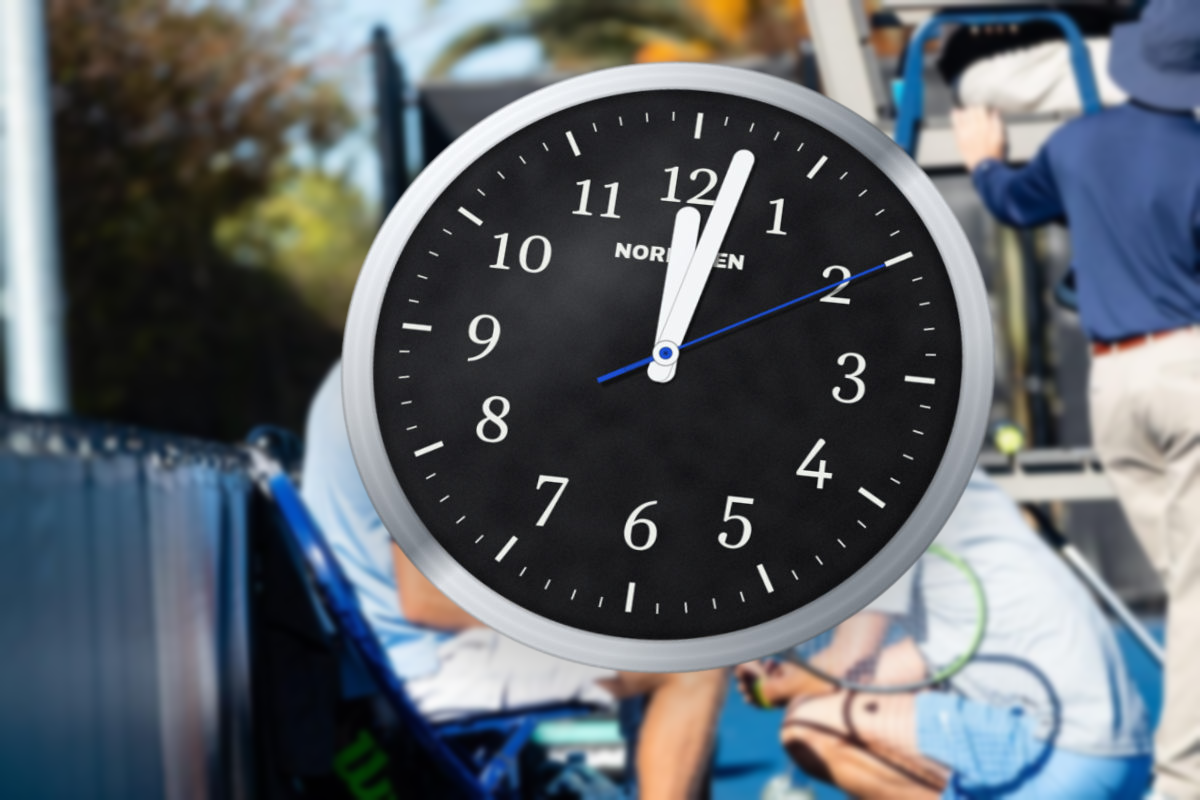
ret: {"hour": 12, "minute": 2, "second": 10}
